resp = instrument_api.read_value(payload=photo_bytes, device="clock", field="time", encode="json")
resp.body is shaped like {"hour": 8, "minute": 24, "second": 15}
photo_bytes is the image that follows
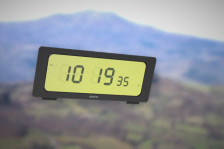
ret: {"hour": 10, "minute": 19, "second": 35}
